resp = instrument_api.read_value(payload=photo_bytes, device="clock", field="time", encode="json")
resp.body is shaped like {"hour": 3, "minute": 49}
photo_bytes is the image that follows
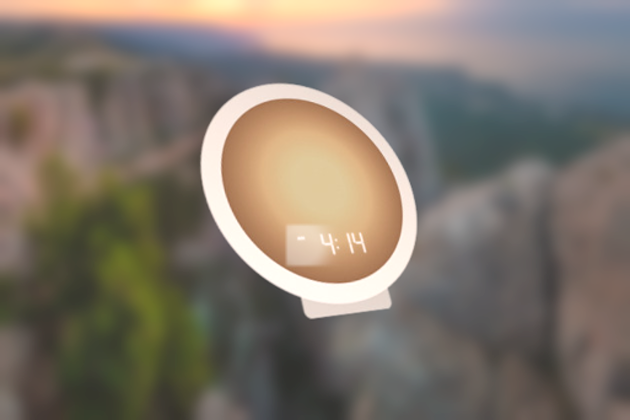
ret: {"hour": 4, "minute": 14}
